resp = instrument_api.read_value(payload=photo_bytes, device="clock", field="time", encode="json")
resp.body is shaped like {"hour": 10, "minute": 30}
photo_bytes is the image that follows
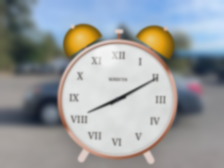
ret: {"hour": 8, "minute": 10}
